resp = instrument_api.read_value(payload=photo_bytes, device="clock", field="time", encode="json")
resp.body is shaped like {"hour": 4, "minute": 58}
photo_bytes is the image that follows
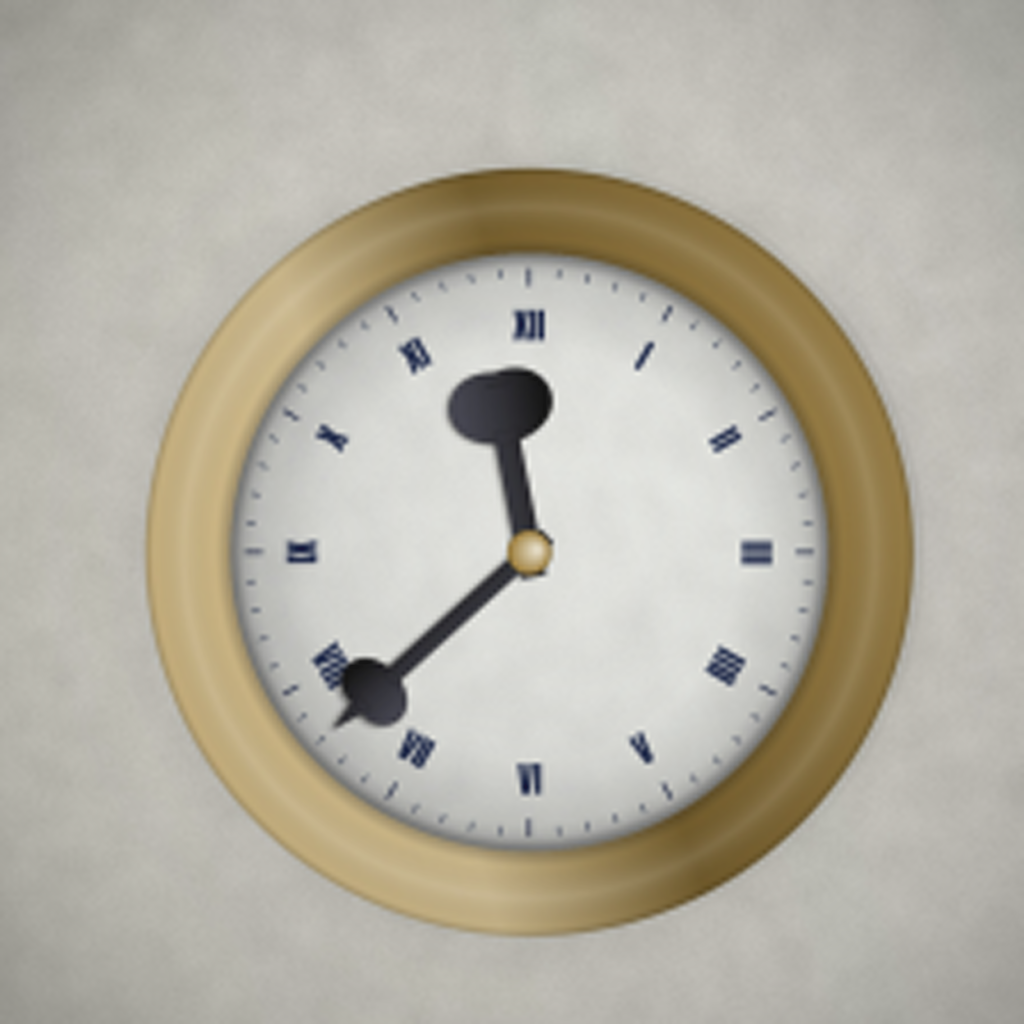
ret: {"hour": 11, "minute": 38}
